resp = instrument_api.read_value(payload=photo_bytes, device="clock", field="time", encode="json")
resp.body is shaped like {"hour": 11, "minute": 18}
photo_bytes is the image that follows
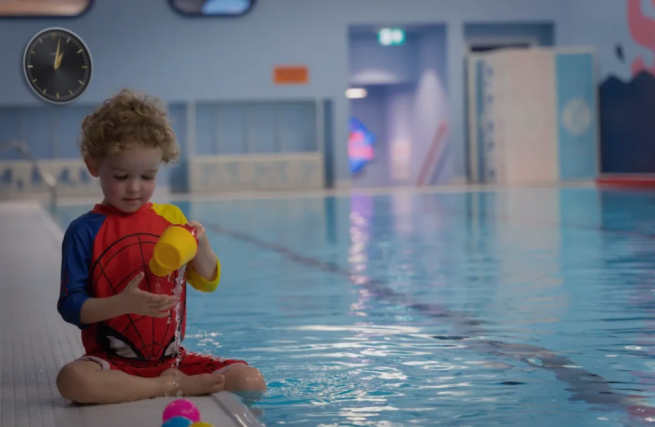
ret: {"hour": 1, "minute": 2}
